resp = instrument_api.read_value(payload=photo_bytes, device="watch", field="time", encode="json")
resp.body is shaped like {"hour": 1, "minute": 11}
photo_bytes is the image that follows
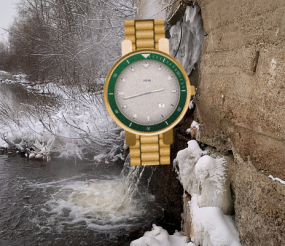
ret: {"hour": 2, "minute": 43}
